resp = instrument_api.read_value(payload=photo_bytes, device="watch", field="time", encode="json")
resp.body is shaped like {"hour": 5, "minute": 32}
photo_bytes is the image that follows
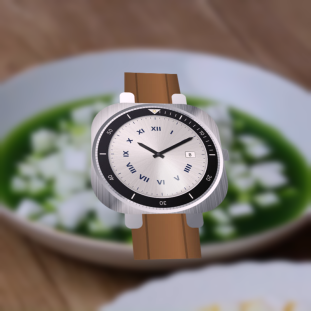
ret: {"hour": 10, "minute": 10}
